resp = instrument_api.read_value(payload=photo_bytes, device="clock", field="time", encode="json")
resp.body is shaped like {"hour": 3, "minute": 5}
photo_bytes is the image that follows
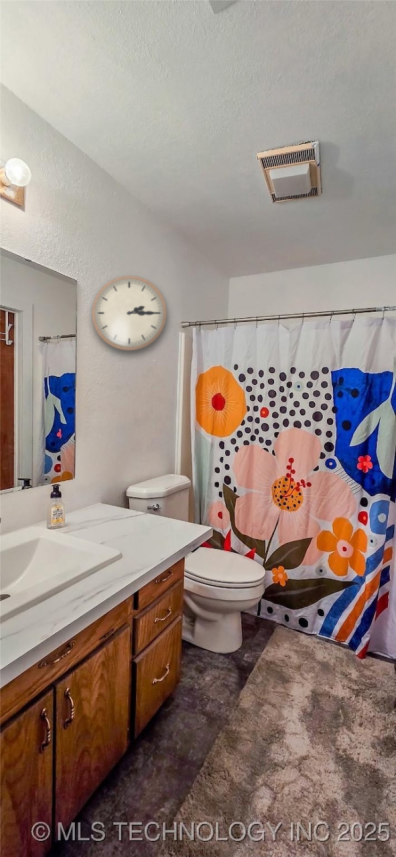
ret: {"hour": 2, "minute": 15}
